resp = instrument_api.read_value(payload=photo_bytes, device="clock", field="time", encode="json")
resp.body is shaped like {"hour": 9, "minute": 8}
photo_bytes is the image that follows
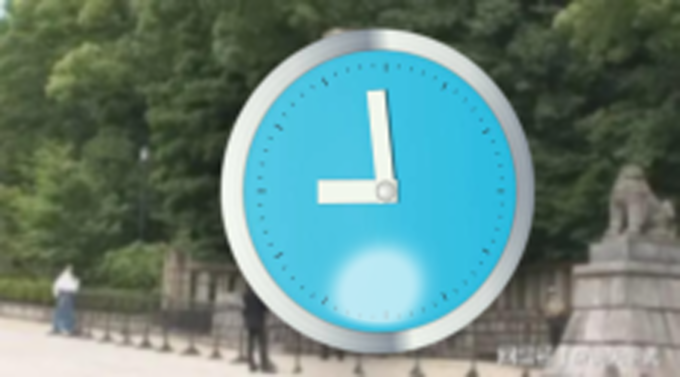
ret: {"hour": 8, "minute": 59}
